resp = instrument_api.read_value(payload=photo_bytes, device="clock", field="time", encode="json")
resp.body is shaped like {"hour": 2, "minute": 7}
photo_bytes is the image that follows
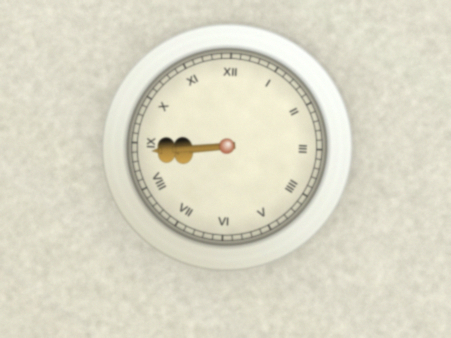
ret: {"hour": 8, "minute": 44}
